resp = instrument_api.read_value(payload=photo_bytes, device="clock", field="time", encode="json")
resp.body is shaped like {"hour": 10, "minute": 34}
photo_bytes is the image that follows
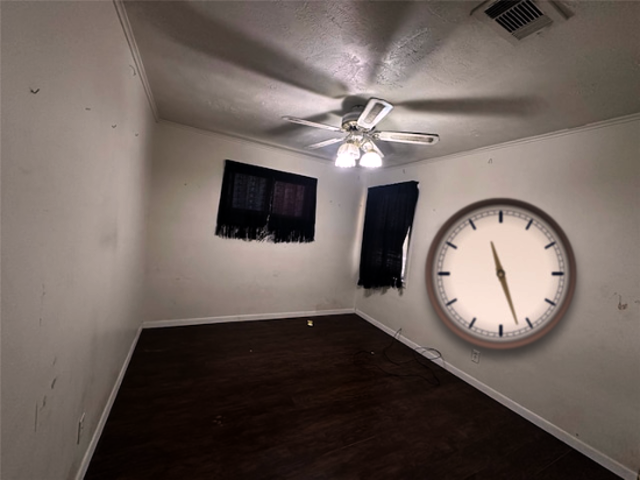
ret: {"hour": 11, "minute": 27}
